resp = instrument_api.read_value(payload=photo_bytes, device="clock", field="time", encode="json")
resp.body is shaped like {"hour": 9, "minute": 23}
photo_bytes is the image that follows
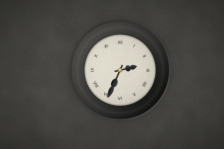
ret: {"hour": 2, "minute": 34}
